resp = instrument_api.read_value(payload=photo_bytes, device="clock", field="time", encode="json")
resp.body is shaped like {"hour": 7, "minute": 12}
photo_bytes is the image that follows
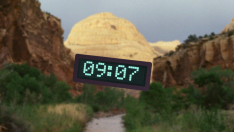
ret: {"hour": 9, "minute": 7}
